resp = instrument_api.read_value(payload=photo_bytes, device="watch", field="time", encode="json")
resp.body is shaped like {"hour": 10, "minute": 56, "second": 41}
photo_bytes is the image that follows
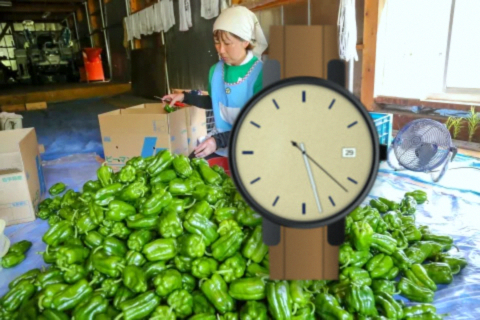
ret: {"hour": 5, "minute": 27, "second": 22}
